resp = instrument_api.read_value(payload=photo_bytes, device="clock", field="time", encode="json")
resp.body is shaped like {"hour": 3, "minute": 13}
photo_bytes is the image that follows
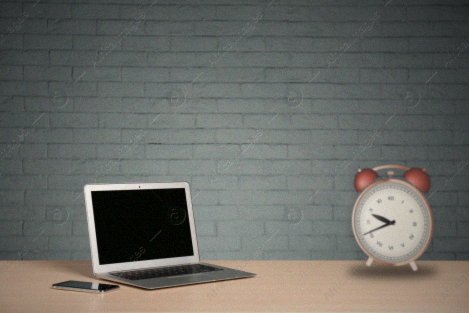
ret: {"hour": 9, "minute": 41}
